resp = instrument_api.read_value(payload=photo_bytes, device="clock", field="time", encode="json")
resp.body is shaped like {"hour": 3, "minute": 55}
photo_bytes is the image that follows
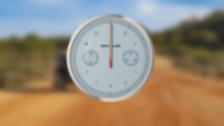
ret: {"hour": 12, "minute": 0}
